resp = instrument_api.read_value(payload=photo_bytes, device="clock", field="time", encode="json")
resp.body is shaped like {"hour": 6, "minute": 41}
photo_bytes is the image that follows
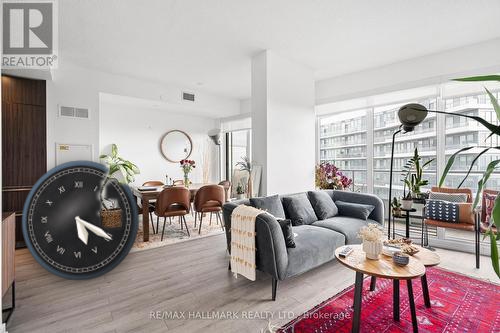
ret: {"hour": 5, "minute": 20}
